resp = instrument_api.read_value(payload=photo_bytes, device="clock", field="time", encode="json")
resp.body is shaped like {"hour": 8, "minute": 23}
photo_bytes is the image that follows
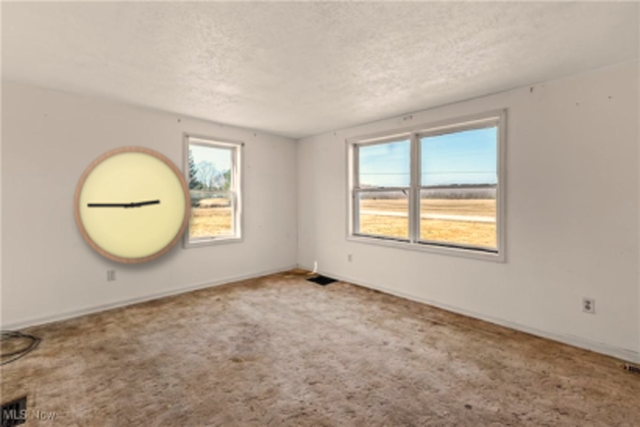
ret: {"hour": 2, "minute": 45}
